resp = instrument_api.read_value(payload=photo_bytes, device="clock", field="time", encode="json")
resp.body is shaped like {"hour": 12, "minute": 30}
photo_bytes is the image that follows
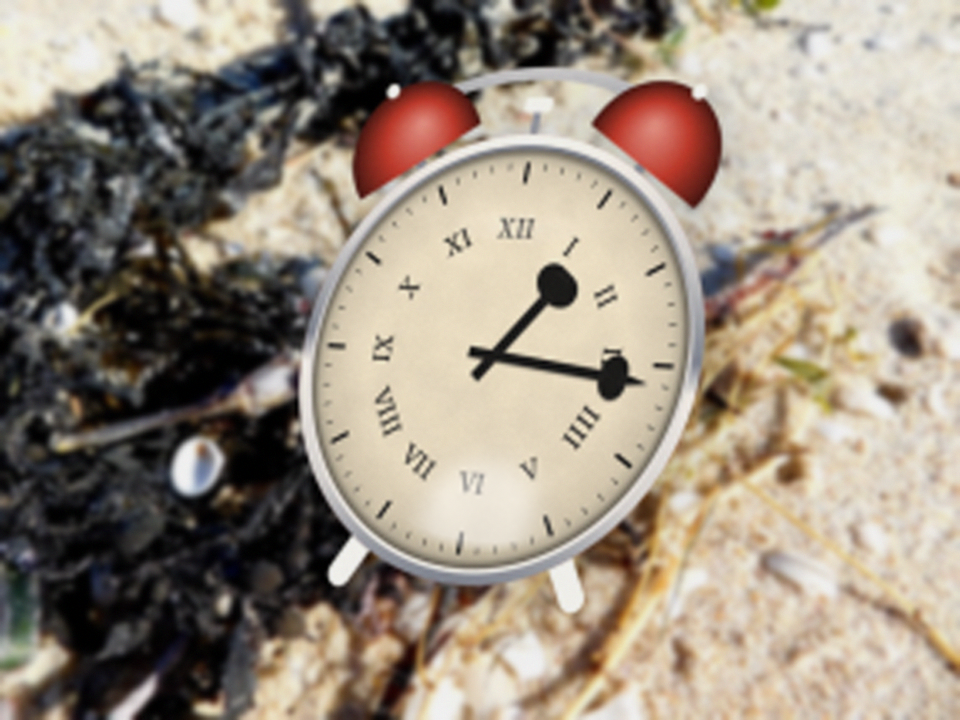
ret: {"hour": 1, "minute": 16}
